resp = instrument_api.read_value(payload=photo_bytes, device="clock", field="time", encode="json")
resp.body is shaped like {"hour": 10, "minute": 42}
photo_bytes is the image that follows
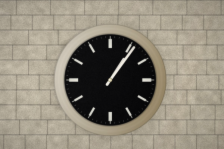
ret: {"hour": 1, "minute": 6}
